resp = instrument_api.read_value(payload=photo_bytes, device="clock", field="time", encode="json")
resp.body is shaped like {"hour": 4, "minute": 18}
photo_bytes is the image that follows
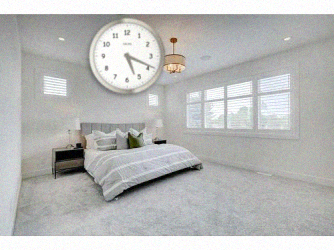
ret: {"hour": 5, "minute": 19}
